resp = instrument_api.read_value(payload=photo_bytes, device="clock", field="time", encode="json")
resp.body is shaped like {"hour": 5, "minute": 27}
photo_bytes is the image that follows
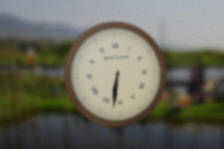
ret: {"hour": 6, "minute": 32}
